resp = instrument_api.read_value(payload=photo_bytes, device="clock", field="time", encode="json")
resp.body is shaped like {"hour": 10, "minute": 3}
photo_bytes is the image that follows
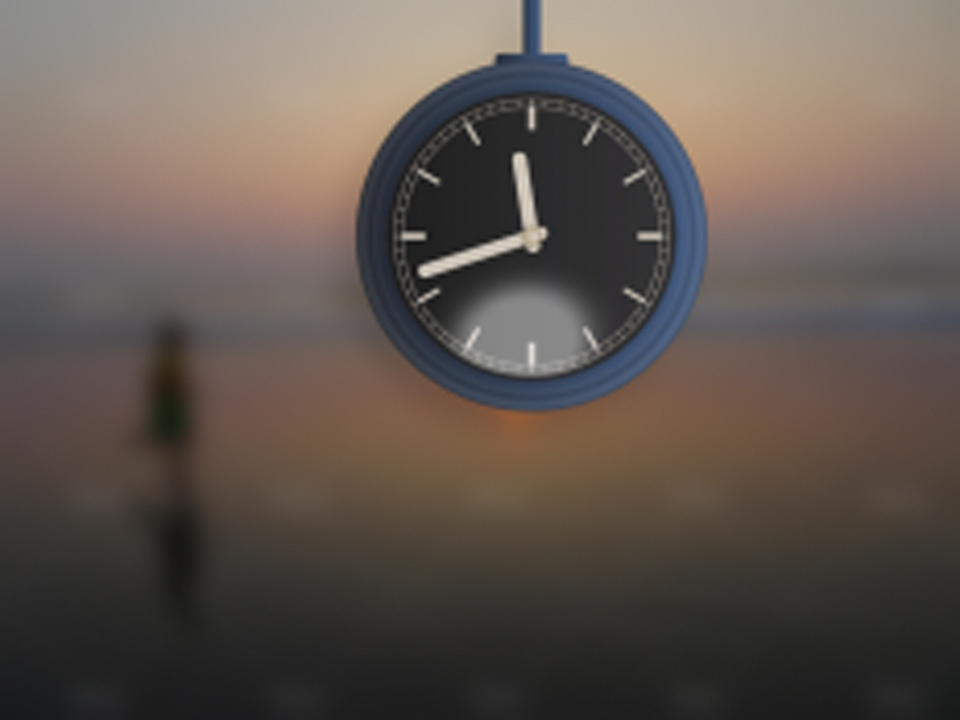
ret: {"hour": 11, "minute": 42}
